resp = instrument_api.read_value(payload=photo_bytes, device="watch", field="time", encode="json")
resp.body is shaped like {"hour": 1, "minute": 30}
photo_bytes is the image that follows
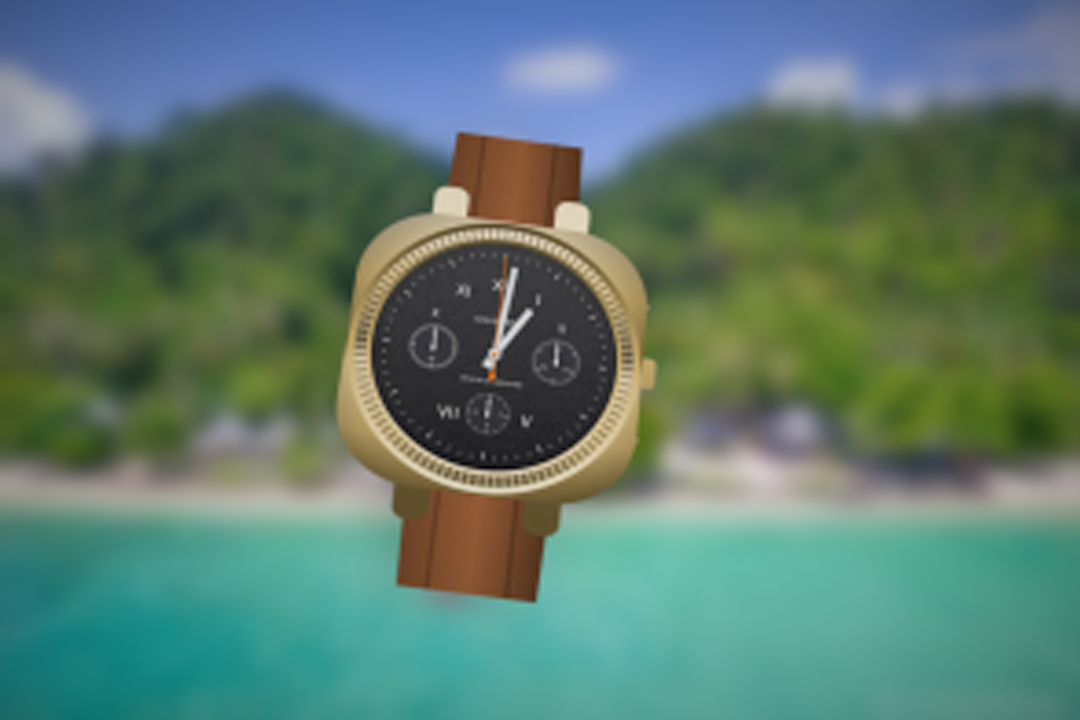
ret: {"hour": 1, "minute": 1}
